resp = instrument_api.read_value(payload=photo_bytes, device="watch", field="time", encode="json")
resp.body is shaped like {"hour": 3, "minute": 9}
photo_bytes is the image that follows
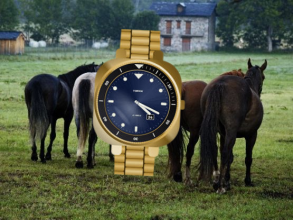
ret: {"hour": 4, "minute": 19}
